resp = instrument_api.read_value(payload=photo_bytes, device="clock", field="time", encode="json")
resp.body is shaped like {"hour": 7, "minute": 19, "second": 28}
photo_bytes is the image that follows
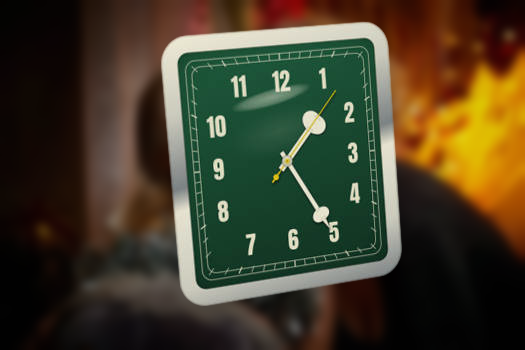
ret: {"hour": 1, "minute": 25, "second": 7}
